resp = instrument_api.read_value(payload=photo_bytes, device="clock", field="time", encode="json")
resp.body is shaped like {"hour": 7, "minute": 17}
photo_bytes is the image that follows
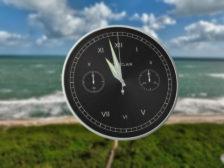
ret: {"hour": 10, "minute": 58}
